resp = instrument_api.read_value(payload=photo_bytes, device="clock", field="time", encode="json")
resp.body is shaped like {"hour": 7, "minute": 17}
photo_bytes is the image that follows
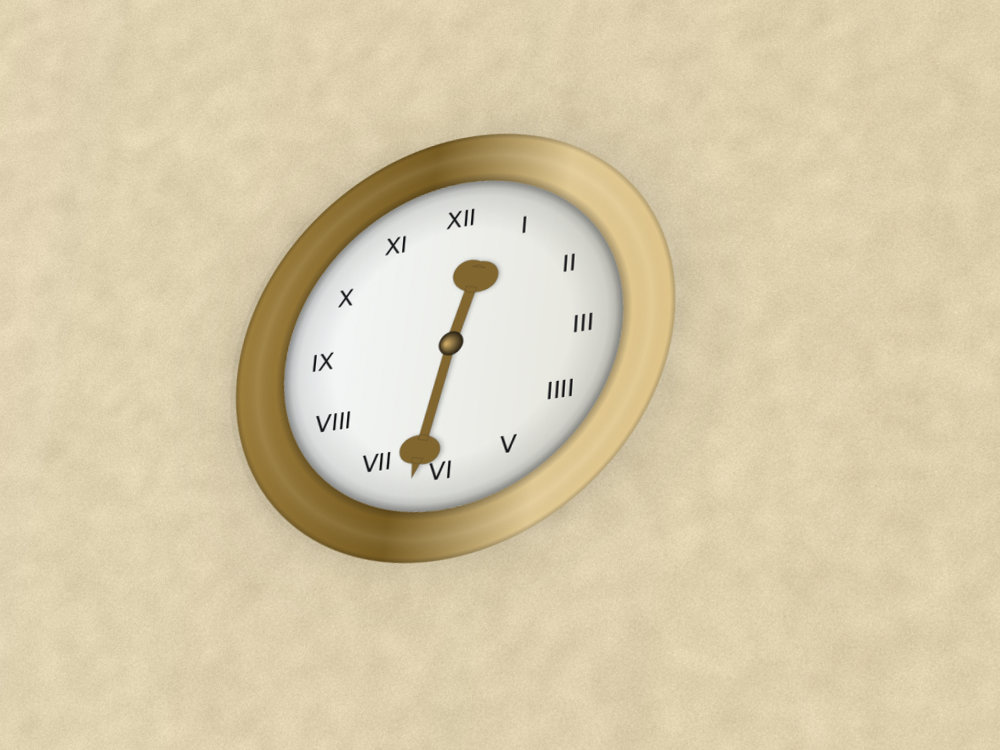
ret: {"hour": 12, "minute": 32}
